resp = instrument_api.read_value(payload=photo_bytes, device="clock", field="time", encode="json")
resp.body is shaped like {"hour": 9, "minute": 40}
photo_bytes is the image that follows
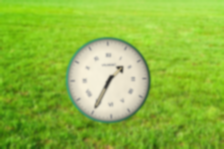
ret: {"hour": 1, "minute": 35}
